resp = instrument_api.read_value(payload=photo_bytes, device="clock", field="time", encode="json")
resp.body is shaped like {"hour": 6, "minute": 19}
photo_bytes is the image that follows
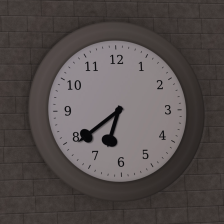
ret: {"hour": 6, "minute": 39}
